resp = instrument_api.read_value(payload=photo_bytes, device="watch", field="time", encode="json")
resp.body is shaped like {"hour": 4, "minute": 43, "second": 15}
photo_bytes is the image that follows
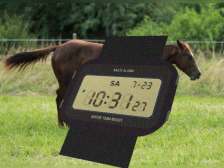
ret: {"hour": 10, "minute": 31, "second": 27}
